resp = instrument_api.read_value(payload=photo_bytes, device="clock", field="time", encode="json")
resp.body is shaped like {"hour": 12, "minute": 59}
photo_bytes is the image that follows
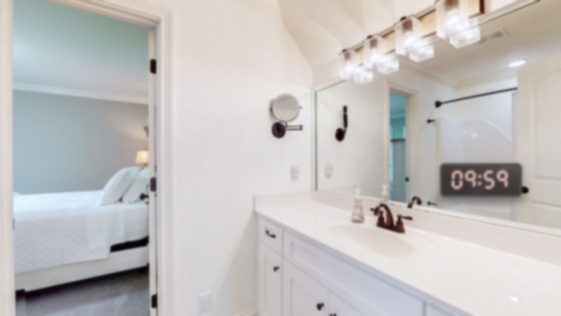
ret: {"hour": 9, "minute": 59}
